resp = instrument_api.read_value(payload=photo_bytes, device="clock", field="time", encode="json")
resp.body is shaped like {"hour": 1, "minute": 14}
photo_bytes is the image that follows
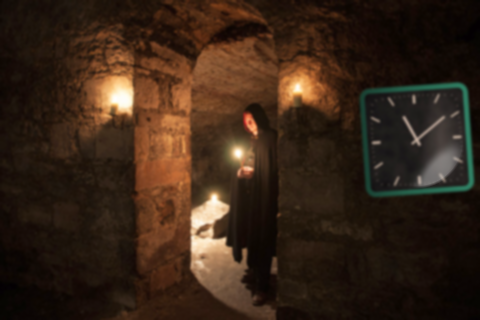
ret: {"hour": 11, "minute": 9}
